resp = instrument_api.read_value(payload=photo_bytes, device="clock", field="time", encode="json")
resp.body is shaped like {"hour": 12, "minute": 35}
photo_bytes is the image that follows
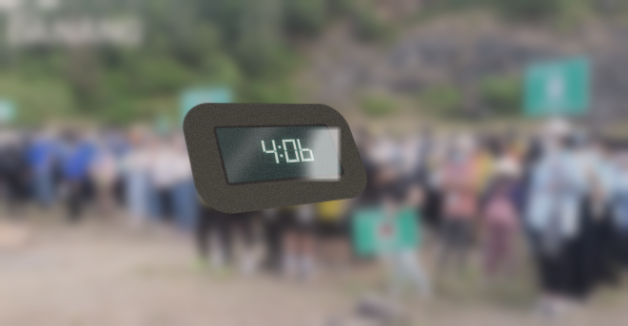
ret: {"hour": 4, "minute": 6}
